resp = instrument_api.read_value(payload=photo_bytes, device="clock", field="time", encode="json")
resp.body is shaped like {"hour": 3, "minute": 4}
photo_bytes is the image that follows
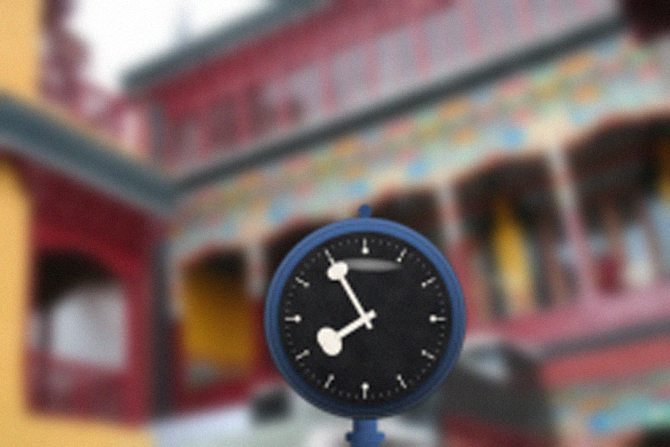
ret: {"hour": 7, "minute": 55}
